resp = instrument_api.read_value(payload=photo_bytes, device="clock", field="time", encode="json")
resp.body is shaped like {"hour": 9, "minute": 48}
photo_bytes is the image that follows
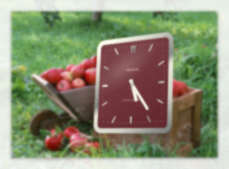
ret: {"hour": 5, "minute": 24}
